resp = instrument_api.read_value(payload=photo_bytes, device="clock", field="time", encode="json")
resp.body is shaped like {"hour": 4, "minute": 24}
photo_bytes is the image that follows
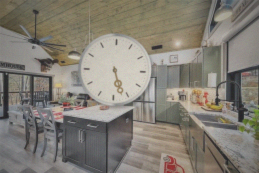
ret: {"hour": 5, "minute": 27}
